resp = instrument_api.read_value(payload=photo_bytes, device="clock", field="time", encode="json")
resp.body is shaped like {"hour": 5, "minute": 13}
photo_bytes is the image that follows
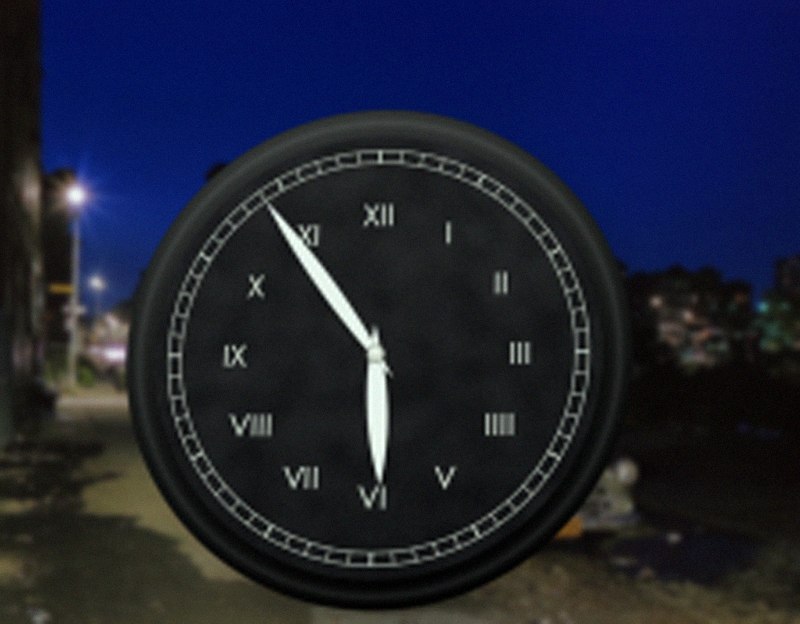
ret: {"hour": 5, "minute": 54}
